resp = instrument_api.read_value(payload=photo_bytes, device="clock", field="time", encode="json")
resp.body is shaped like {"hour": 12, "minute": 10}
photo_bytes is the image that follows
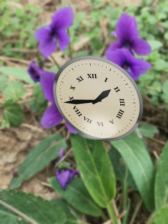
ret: {"hour": 1, "minute": 44}
